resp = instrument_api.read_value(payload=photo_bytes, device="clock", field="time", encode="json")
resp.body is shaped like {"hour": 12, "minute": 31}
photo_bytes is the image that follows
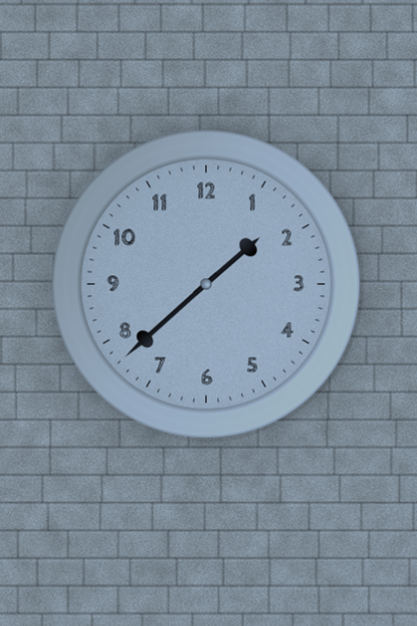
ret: {"hour": 1, "minute": 38}
